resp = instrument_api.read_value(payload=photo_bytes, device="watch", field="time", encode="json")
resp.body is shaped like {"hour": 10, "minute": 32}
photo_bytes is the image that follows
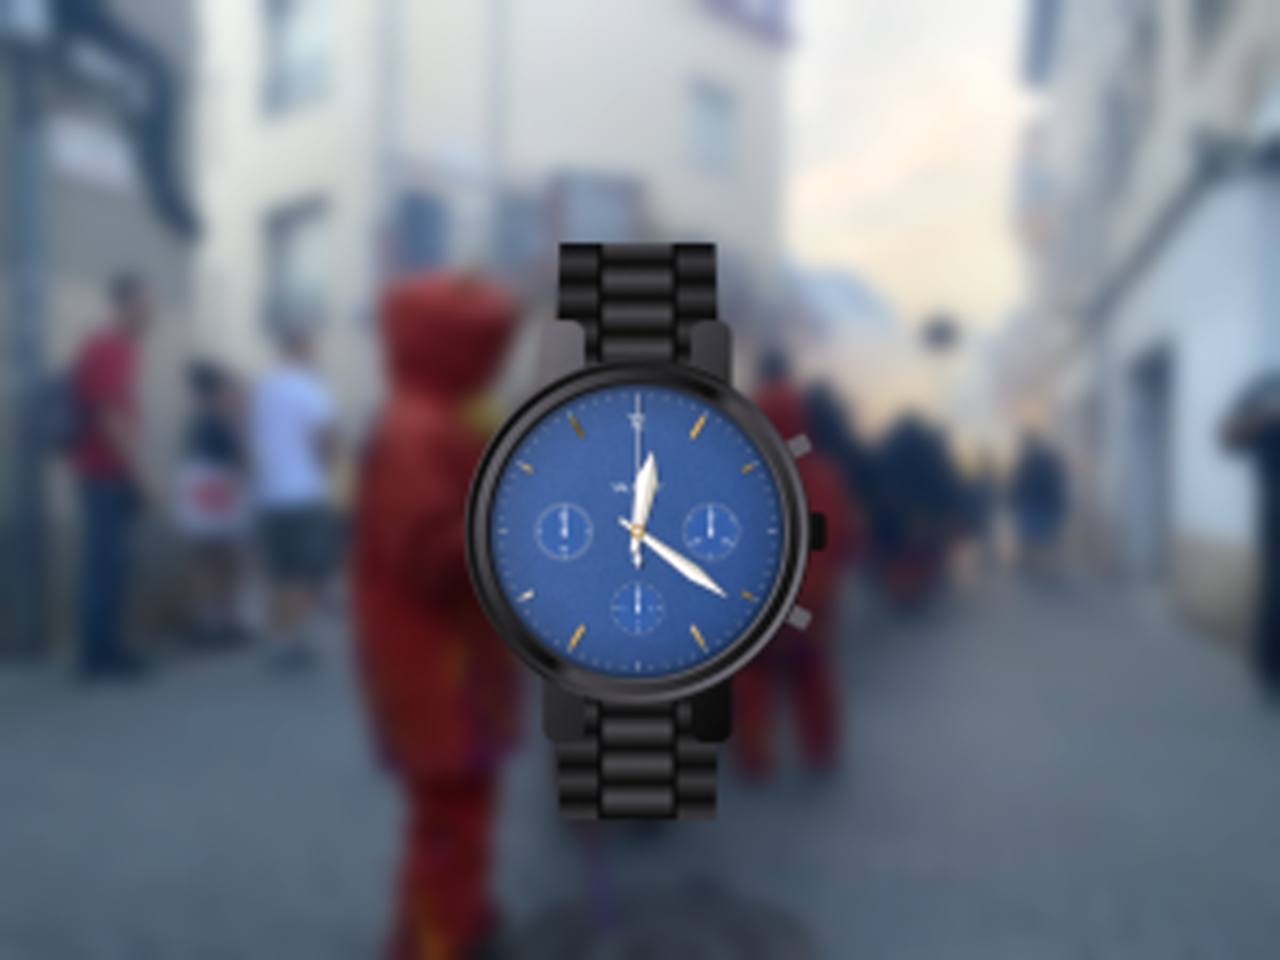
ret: {"hour": 12, "minute": 21}
